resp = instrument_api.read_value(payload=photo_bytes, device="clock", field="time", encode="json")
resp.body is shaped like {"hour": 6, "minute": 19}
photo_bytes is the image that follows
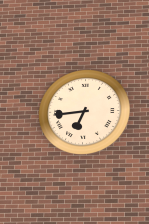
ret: {"hour": 6, "minute": 44}
